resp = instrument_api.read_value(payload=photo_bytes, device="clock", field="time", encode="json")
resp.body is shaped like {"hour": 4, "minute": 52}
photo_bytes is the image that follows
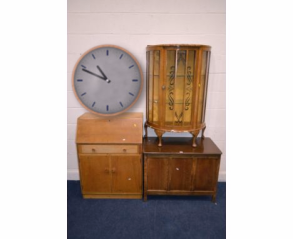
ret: {"hour": 10, "minute": 49}
